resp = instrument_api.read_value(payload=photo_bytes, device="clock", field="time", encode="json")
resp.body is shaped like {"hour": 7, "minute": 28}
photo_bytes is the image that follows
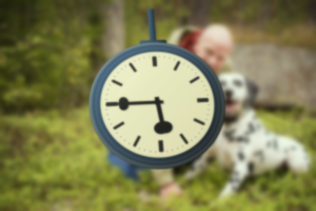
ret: {"hour": 5, "minute": 45}
